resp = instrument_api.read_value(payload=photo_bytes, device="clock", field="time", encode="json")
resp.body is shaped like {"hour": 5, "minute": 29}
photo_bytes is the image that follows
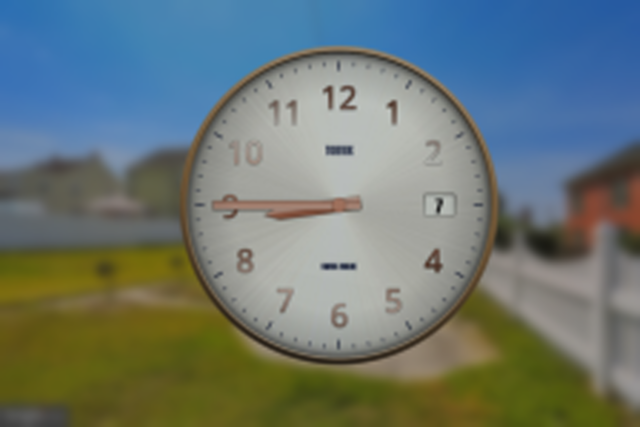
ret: {"hour": 8, "minute": 45}
